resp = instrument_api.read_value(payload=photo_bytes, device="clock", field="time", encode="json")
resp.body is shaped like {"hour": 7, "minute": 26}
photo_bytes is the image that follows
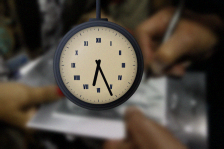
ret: {"hour": 6, "minute": 26}
